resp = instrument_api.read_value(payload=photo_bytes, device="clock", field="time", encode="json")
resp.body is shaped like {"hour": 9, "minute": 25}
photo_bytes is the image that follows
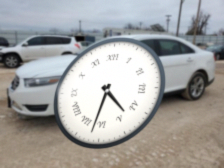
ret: {"hour": 4, "minute": 32}
